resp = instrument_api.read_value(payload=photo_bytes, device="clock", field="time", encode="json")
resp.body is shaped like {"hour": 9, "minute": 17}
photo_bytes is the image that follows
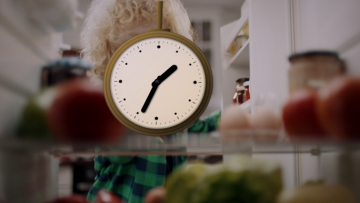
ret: {"hour": 1, "minute": 34}
